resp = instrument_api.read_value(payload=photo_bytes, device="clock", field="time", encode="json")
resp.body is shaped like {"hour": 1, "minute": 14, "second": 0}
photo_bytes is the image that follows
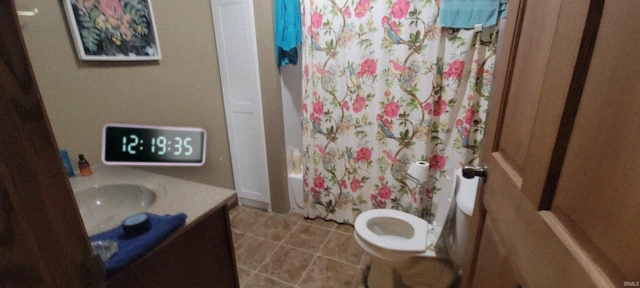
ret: {"hour": 12, "minute": 19, "second": 35}
